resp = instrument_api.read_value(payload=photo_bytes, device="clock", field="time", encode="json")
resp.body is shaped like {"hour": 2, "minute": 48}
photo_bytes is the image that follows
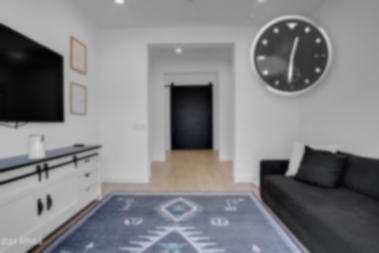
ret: {"hour": 12, "minute": 31}
